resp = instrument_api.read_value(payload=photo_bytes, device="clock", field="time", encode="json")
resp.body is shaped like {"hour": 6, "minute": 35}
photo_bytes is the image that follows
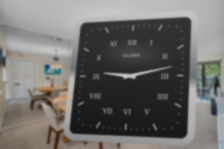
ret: {"hour": 9, "minute": 13}
